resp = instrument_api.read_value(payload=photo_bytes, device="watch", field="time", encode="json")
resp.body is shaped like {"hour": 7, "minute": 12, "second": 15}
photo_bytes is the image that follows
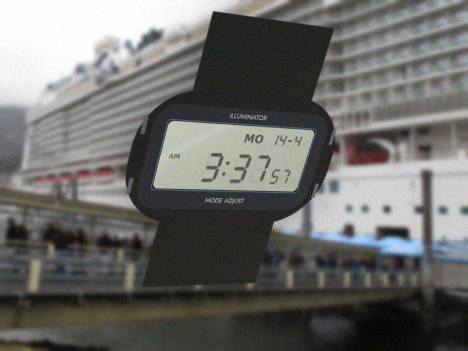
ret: {"hour": 3, "minute": 37, "second": 57}
